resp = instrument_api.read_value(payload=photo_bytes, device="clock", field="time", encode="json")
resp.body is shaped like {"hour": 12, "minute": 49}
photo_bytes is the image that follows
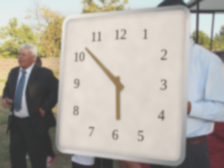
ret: {"hour": 5, "minute": 52}
